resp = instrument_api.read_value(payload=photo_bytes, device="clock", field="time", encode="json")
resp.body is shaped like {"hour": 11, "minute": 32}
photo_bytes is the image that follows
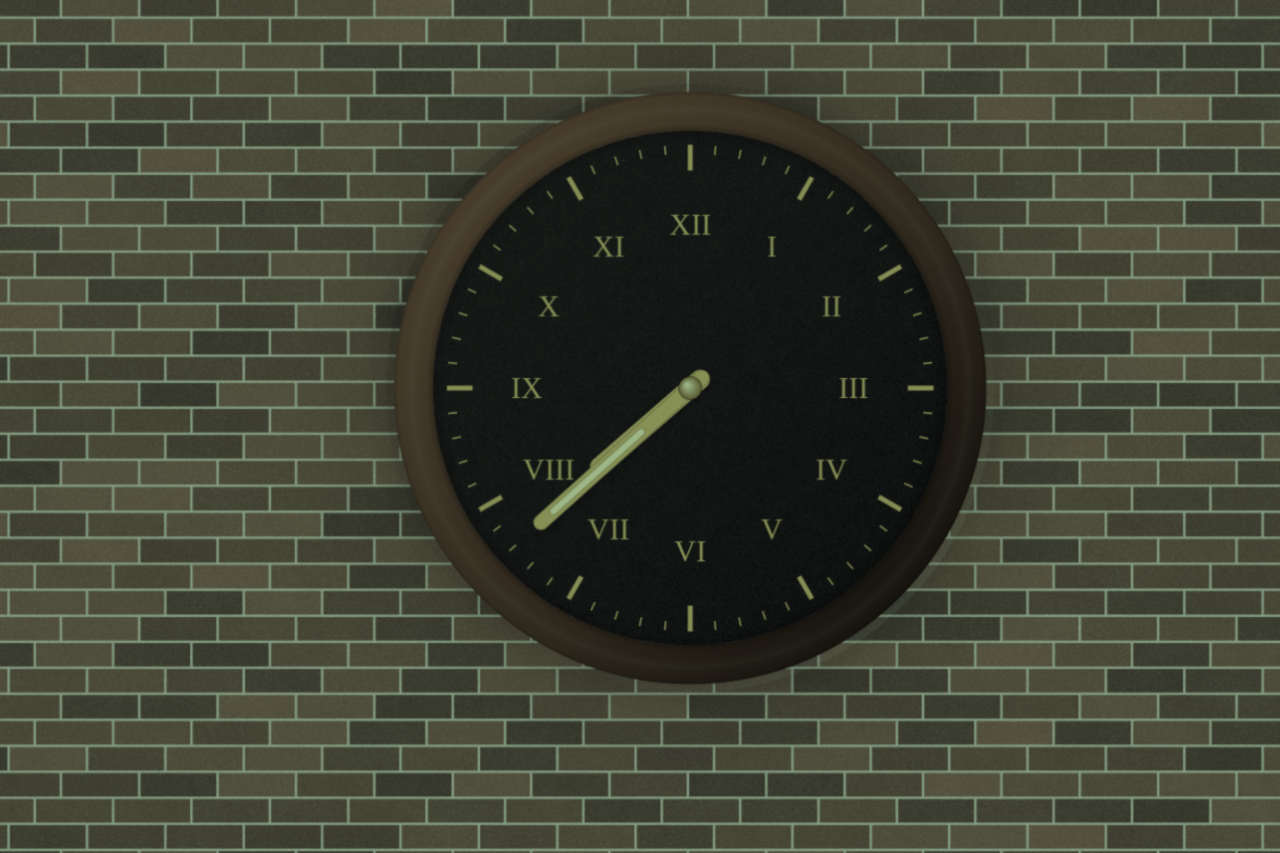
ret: {"hour": 7, "minute": 38}
